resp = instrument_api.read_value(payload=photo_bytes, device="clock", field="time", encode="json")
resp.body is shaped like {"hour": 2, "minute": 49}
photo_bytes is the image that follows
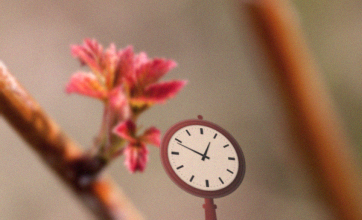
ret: {"hour": 12, "minute": 49}
